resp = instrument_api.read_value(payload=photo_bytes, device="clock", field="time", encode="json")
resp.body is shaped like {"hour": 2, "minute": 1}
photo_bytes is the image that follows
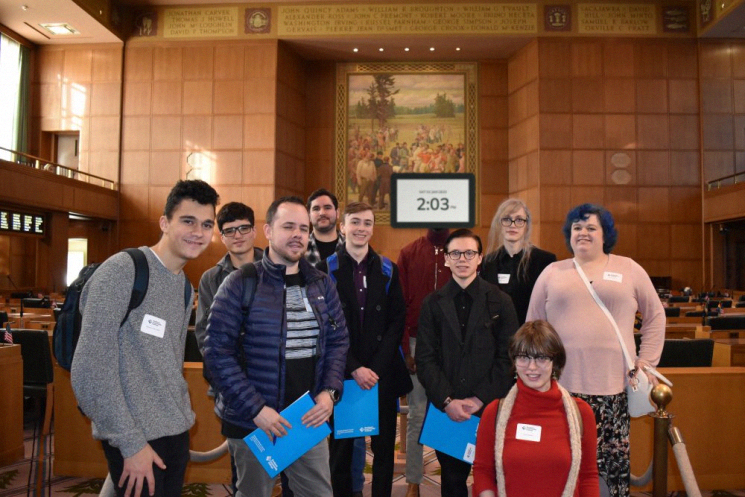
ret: {"hour": 2, "minute": 3}
